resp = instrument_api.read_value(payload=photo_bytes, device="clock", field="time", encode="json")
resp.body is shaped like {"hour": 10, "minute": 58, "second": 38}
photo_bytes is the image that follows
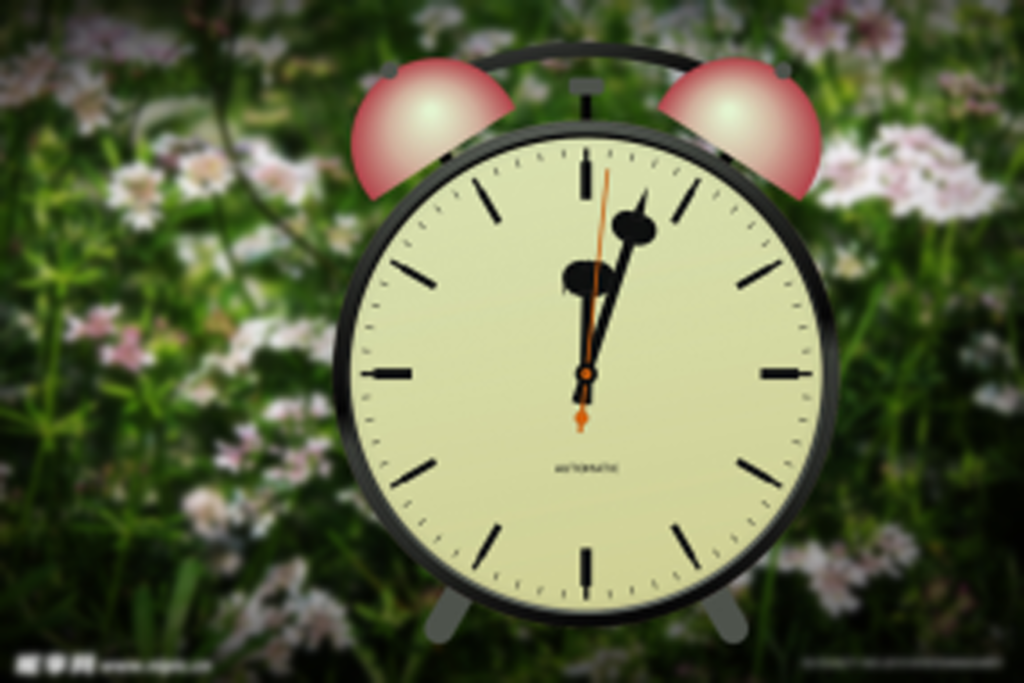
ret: {"hour": 12, "minute": 3, "second": 1}
